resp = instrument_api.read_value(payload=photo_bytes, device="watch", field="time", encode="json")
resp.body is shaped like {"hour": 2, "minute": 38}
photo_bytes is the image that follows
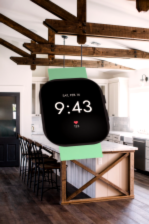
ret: {"hour": 9, "minute": 43}
